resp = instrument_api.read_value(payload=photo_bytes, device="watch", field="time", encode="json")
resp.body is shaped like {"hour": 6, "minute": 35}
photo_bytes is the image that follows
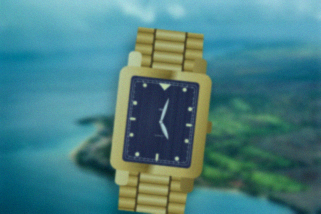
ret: {"hour": 5, "minute": 2}
